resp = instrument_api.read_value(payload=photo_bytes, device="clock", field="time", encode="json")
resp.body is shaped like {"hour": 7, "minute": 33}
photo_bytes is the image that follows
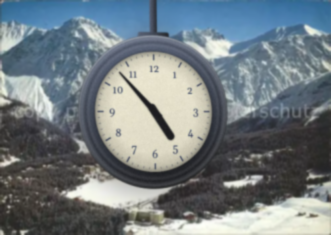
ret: {"hour": 4, "minute": 53}
